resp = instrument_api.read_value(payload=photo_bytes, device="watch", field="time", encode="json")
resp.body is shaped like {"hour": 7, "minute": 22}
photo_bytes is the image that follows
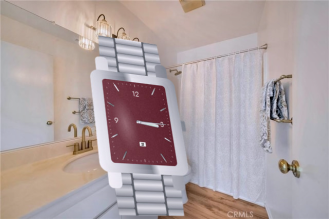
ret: {"hour": 3, "minute": 15}
